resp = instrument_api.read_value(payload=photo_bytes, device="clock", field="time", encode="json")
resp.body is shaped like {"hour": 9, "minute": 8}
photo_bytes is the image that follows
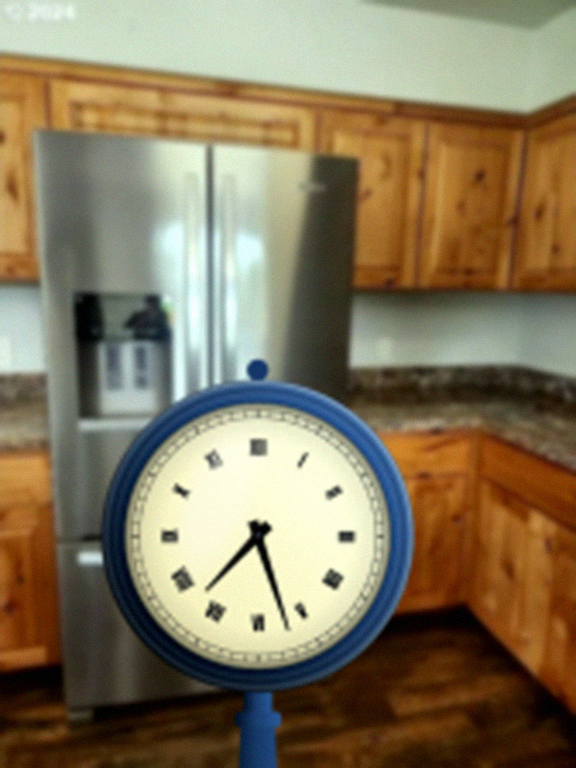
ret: {"hour": 7, "minute": 27}
